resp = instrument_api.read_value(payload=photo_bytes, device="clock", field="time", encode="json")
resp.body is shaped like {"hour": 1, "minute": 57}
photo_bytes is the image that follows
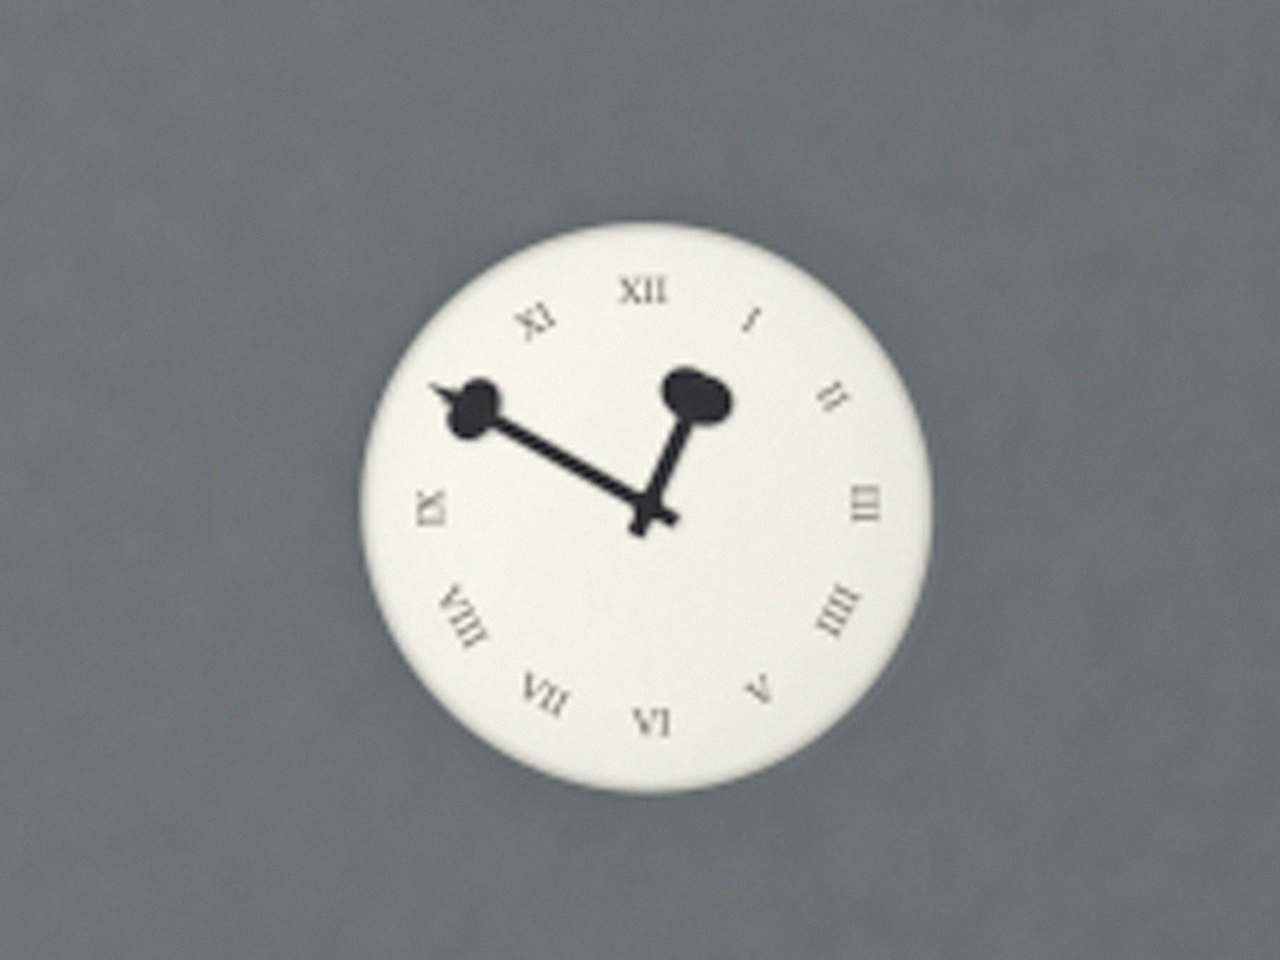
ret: {"hour": 12, "minute": 50}
